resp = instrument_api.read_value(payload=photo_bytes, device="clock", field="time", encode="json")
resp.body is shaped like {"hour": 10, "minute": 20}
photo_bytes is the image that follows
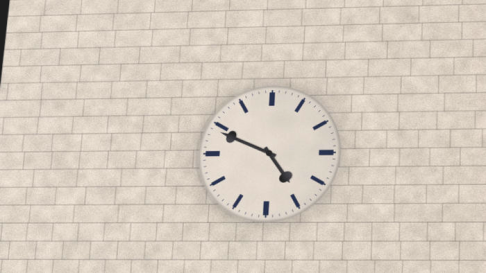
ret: {"hour": 4, "minute": 49}
